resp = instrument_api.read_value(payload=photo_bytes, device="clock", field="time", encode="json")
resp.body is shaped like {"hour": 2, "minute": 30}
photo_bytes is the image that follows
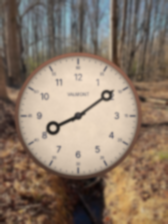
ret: {"hour": 8, "minute": 9}
